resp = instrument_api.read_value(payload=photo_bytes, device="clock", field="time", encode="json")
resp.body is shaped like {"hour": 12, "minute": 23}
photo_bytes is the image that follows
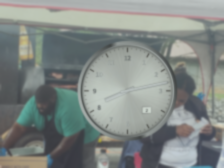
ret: {"hour": 8, "minute": 13}
